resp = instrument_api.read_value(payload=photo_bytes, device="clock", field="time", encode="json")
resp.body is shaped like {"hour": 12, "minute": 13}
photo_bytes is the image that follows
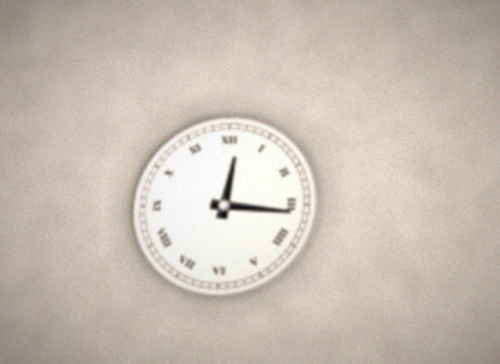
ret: {"hour": 12, "minute": 16}
